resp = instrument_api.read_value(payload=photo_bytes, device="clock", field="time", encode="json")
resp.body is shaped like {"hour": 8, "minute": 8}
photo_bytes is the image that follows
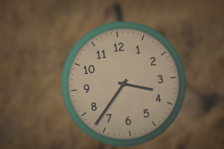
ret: {"hour": 3, "minute": 37}
